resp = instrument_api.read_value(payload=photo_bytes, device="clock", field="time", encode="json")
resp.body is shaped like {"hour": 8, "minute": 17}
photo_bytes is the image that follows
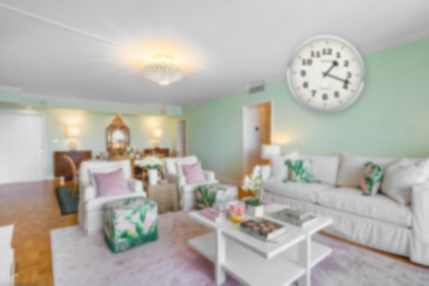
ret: {"hour": 1, "minute": 18}
